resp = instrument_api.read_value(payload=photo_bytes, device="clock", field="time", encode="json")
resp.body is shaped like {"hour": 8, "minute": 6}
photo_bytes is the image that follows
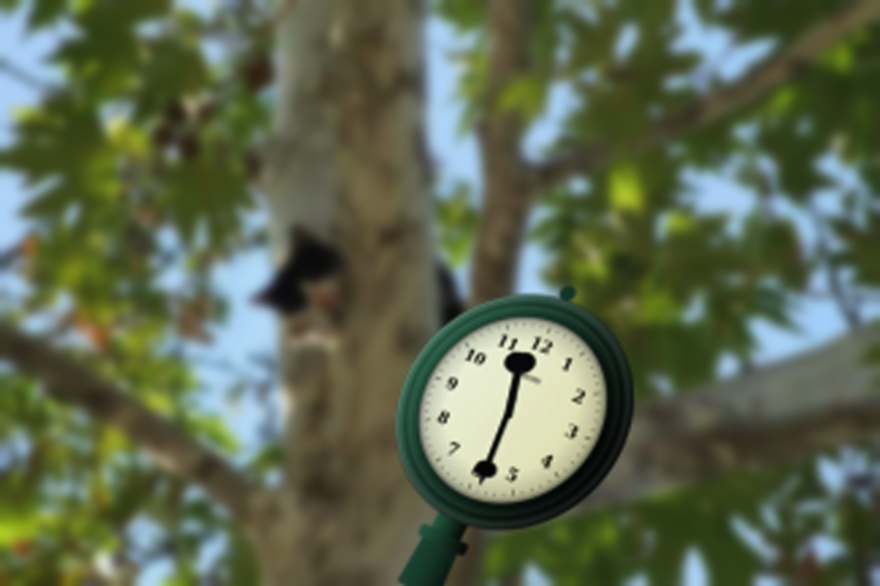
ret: {"hour": 11, "minute": 29}
